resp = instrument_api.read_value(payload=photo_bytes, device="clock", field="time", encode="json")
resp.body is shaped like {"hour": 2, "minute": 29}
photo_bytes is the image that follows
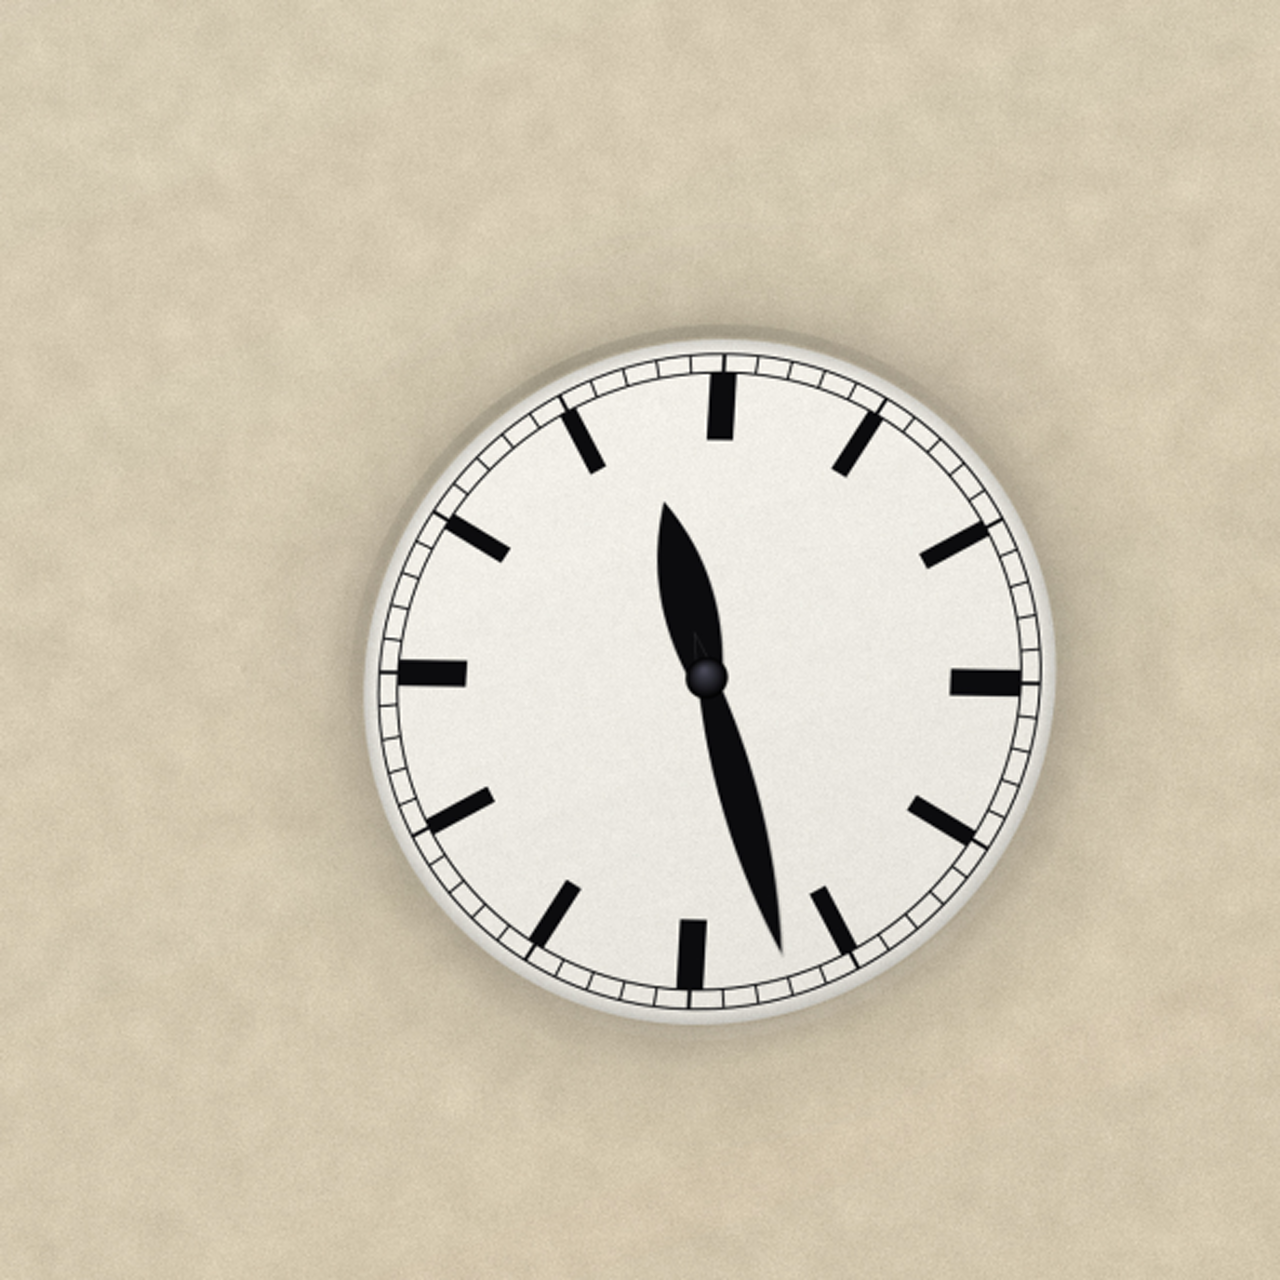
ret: {"hour": 11, "minute": 27}
